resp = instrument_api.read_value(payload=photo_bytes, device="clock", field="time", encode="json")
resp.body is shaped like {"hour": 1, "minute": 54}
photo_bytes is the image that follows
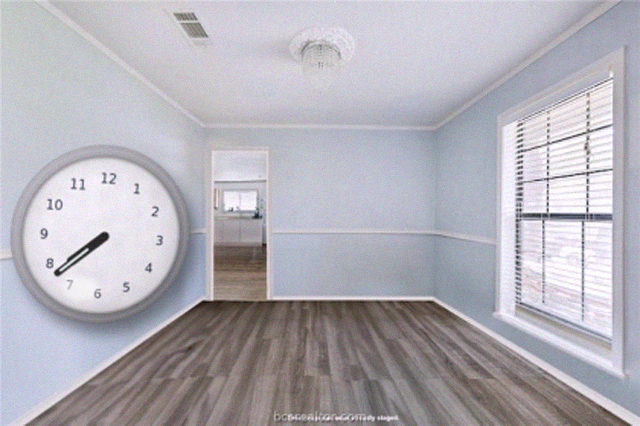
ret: {"hour": 7, "minute": 38}
